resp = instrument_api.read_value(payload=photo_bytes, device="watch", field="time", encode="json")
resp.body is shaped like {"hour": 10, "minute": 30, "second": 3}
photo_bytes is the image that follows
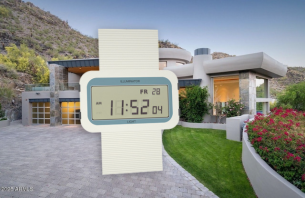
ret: {"hour": 11, "minute": 52, "second": 4}
